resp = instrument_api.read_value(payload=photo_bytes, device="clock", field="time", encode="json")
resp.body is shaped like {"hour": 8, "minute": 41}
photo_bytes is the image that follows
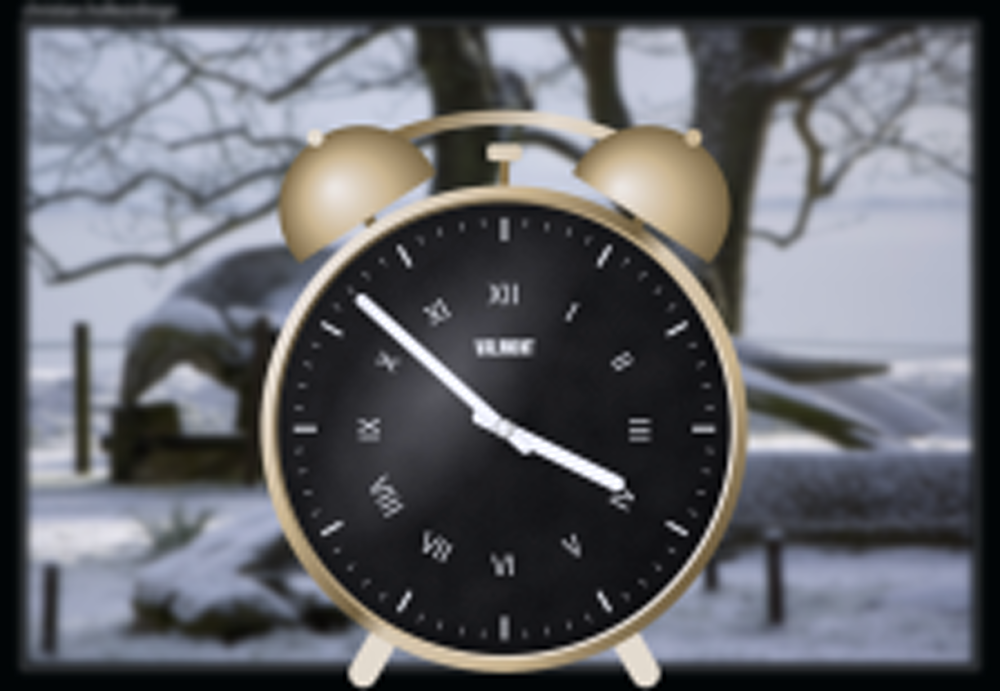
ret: {"hour": 3, "minute": 52}
